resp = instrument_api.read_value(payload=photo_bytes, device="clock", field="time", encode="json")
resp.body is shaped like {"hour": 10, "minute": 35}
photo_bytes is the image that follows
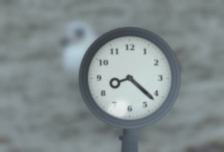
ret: {"hour": 8, "minute": 22}
